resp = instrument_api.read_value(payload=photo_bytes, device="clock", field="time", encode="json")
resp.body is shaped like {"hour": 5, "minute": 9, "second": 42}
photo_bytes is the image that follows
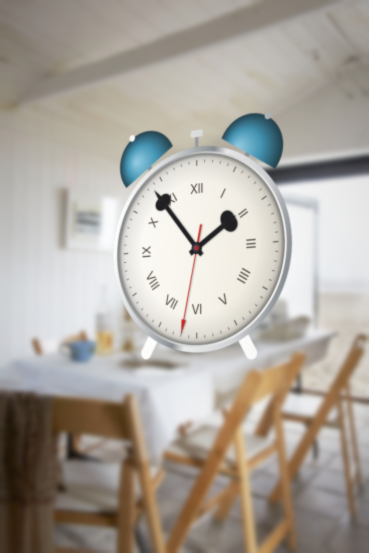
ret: {"hour": 1, "minute": 53, "second": 32}
